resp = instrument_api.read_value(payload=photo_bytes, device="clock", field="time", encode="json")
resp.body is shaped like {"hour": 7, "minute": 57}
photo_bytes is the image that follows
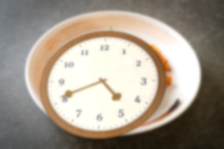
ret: {"hour": 4, "minute": 41}
